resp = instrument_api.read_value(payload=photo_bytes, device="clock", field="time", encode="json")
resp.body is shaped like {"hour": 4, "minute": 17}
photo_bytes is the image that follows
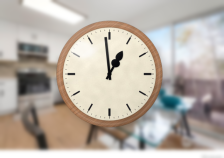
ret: {"hour": 12, "minute": 59}
